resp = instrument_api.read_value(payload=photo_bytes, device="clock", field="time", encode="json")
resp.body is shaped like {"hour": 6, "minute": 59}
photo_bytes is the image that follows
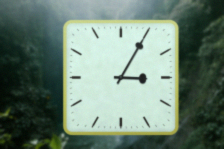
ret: {"hour": 3, "minute": 5}
